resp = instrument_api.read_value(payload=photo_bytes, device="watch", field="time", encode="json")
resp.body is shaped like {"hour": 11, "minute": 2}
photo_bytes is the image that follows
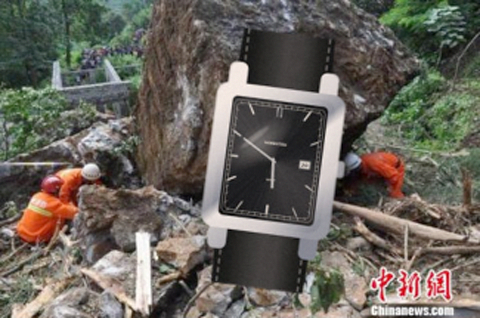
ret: {"hour": 5, "minute": 50}
